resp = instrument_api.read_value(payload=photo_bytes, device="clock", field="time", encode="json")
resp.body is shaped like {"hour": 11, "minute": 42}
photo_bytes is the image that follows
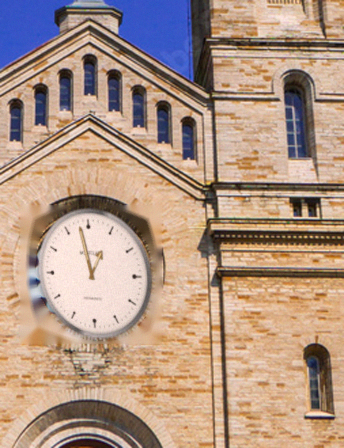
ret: {"hour": 12, "minute": 58}
